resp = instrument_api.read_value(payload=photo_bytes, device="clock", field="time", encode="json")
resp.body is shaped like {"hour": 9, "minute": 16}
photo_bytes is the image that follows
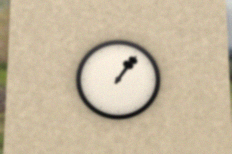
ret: {"hour": 1, "minute": 6}
